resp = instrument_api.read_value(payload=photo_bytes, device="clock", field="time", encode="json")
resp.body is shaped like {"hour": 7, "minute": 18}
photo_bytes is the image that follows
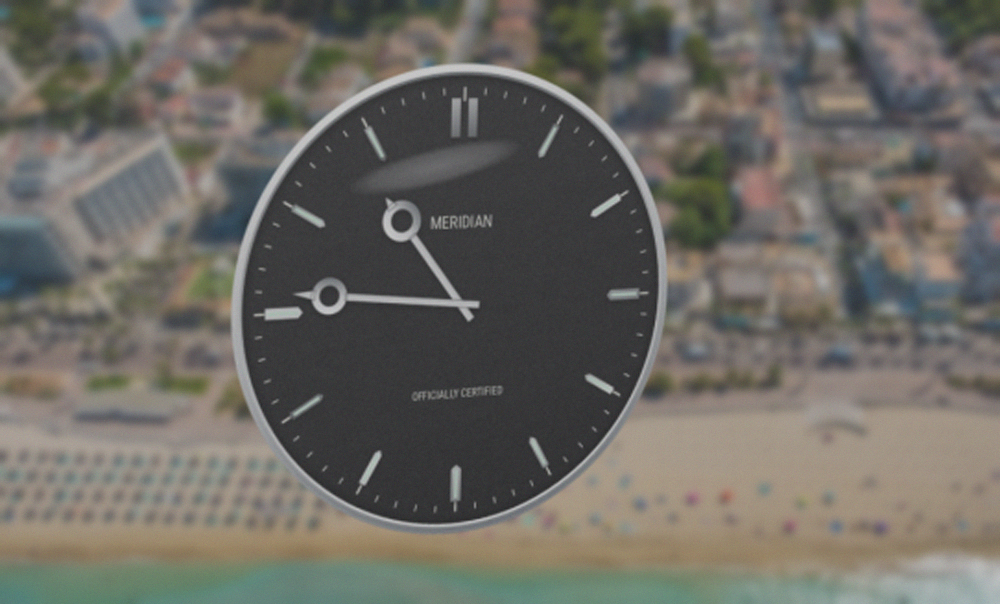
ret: {"hour": 10, "minute": 46}
